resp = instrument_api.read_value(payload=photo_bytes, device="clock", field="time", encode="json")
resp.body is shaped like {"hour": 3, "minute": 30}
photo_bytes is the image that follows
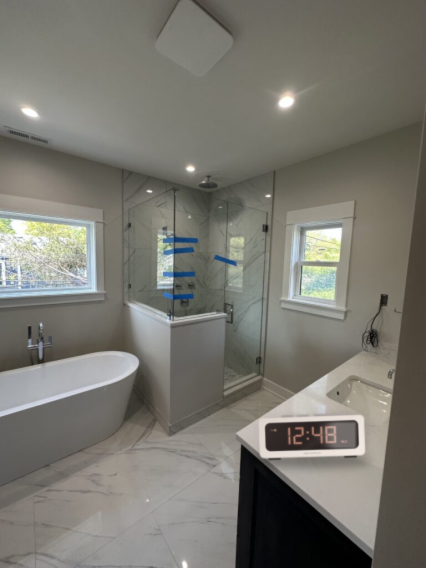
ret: {"hour": 12, "minute": 48}
